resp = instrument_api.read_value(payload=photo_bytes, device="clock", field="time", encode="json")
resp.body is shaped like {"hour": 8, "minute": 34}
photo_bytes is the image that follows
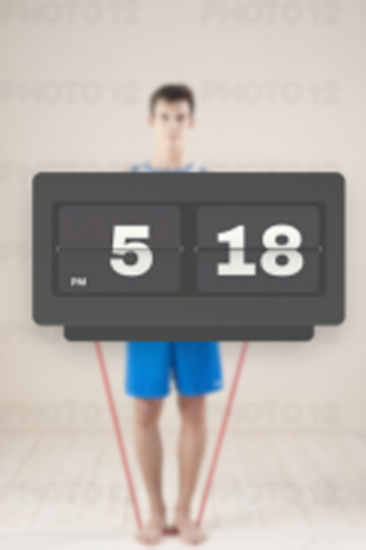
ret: {"hour": 5, "minute": 18}
